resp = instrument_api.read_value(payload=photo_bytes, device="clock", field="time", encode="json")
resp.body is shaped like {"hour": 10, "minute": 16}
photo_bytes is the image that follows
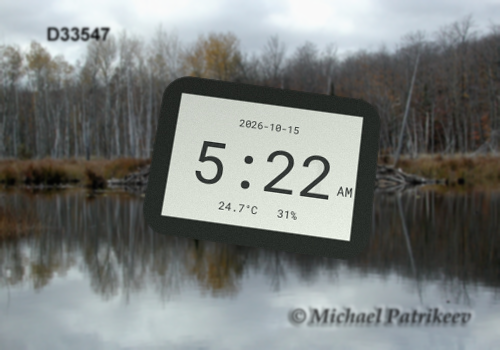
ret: {"hour": 5, "minute": 22}
